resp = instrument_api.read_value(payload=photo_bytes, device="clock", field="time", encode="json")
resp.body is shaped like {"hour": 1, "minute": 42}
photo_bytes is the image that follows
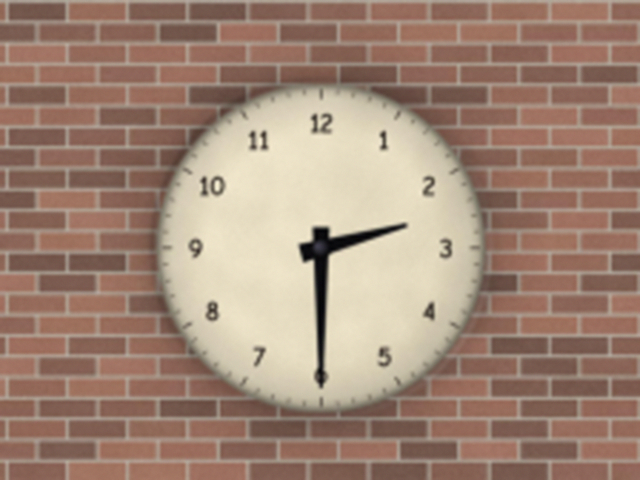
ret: {"hour": 2, "minute": 30}
